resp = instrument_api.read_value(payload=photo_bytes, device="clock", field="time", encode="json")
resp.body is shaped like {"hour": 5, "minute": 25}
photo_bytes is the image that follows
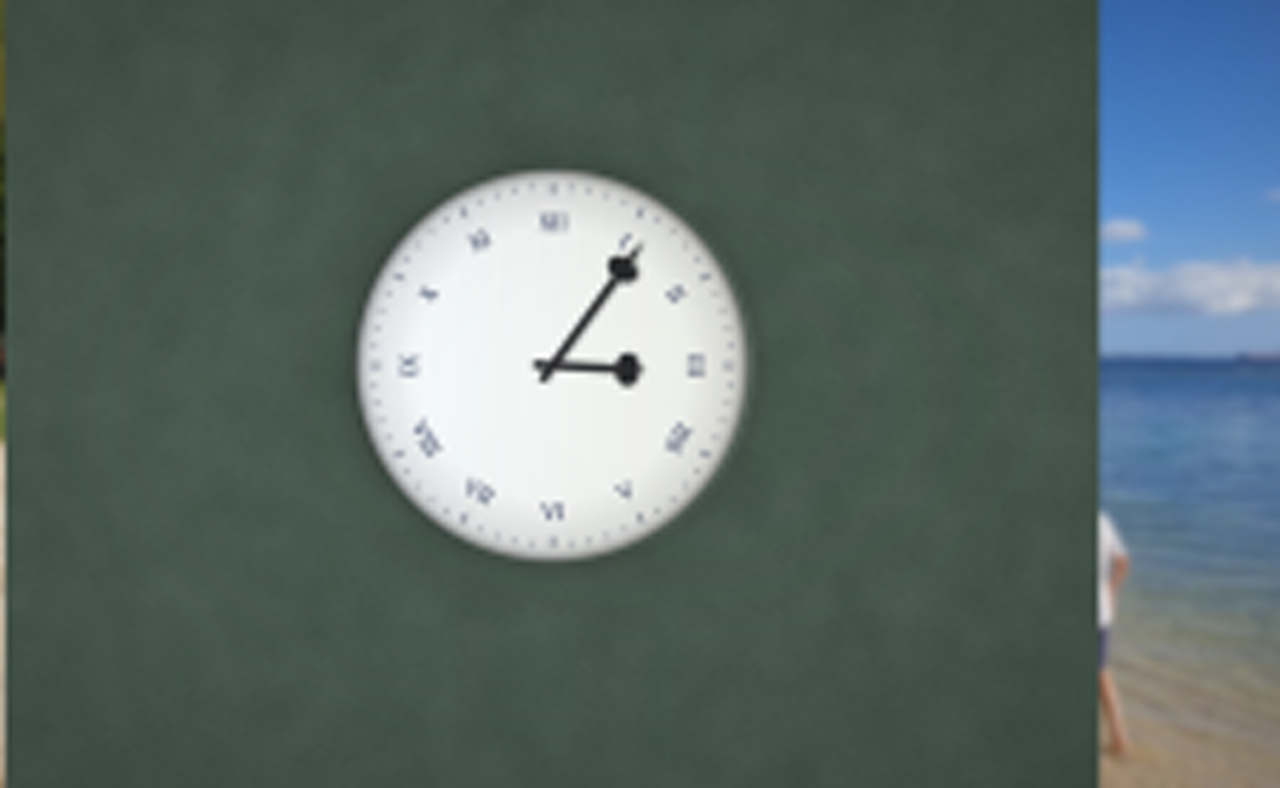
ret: {"hour": 3, "minute": 6}
